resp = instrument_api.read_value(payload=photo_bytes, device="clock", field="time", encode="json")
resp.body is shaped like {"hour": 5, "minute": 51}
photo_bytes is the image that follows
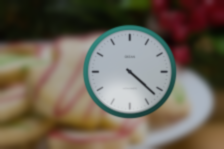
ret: {"hour": 4, "minute": 22}
